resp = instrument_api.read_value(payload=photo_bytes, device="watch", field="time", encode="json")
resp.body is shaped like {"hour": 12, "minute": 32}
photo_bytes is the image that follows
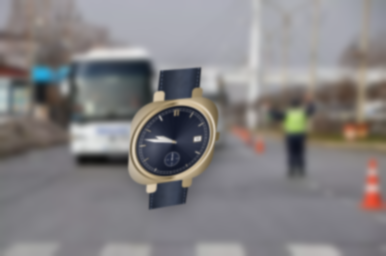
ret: {"hour": 9, "minute": 47}
